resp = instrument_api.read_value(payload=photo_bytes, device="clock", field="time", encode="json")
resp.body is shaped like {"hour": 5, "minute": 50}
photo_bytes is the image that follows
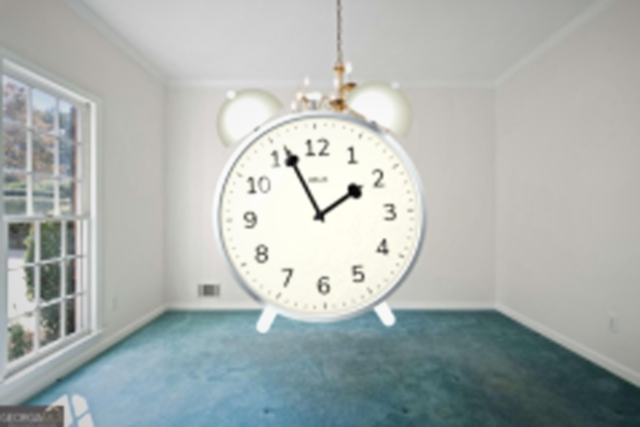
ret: {"hour": 1, "minute": 56}
